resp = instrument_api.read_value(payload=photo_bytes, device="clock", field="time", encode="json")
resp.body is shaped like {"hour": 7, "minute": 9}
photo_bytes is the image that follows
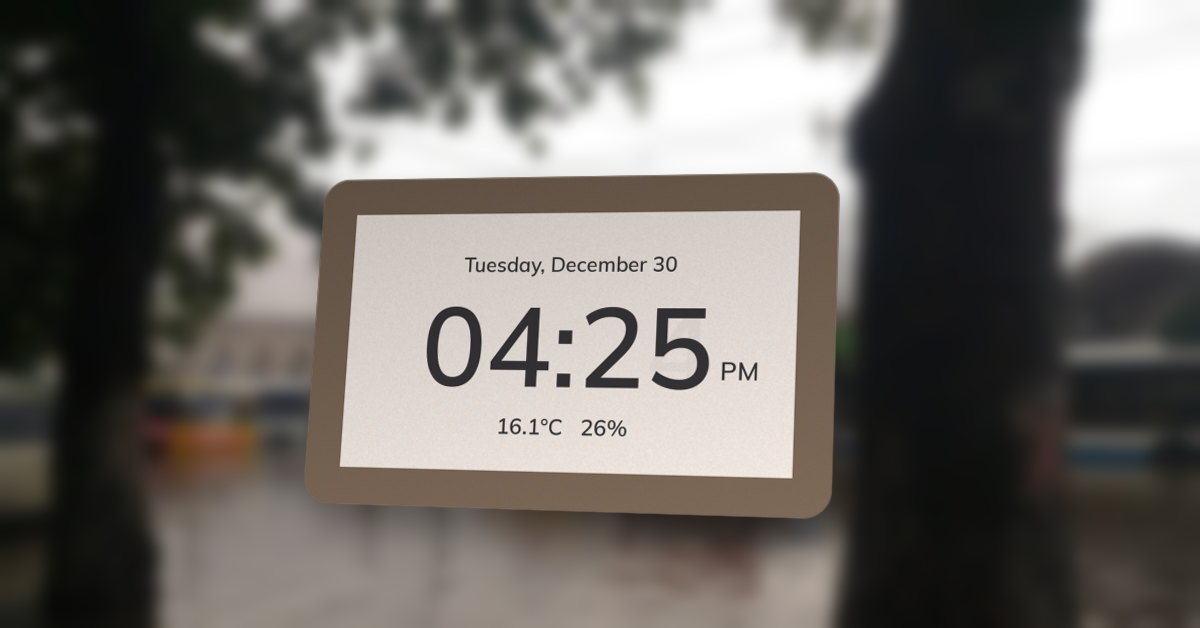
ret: {"hour": 4, "minute": 25}
